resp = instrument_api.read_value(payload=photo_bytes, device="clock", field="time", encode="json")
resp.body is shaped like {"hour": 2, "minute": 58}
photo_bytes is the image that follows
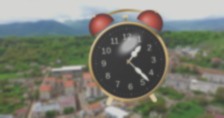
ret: {"hour": 1, "minute": 23}
